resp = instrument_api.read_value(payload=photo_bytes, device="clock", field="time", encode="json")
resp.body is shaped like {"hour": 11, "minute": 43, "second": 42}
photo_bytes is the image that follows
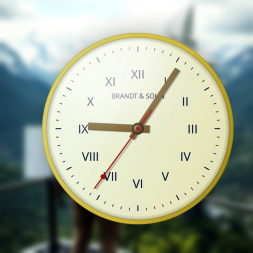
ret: {"hour": 9, "minute": 5, "second": 36}
